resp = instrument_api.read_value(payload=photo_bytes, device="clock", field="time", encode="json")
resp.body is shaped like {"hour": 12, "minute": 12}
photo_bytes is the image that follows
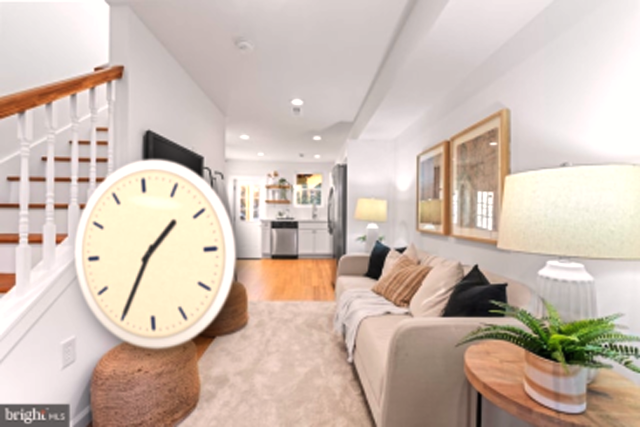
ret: {"hour": 1, "minute": 35}
